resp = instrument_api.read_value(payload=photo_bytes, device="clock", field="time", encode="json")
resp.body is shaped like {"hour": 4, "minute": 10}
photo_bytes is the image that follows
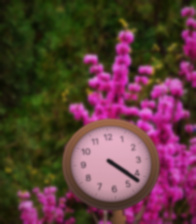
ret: {"hour": 4, "minute": 22}
